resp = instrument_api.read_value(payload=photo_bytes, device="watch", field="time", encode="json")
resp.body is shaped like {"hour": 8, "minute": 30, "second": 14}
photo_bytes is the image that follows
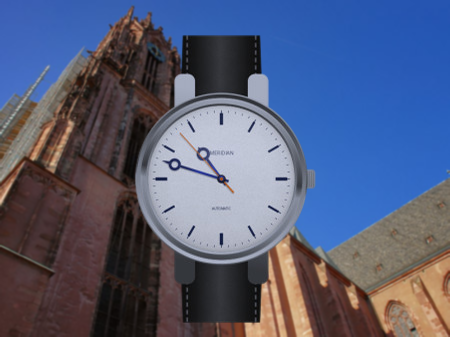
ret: {"hour": 10, "minute": 47, "second": 53}
